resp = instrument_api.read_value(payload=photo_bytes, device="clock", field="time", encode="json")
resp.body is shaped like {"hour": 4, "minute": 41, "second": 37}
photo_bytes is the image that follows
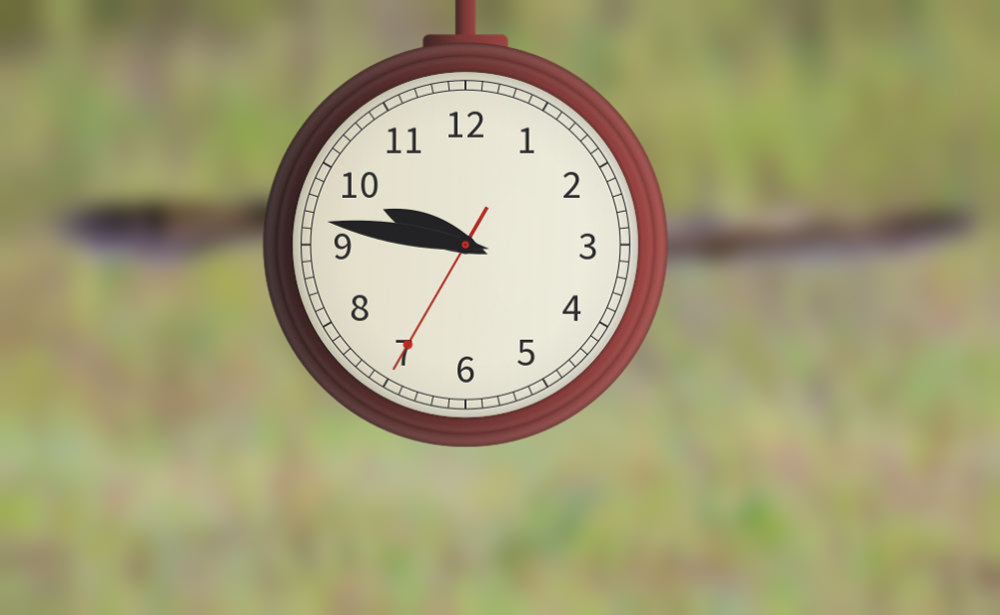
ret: {"hour": 9, "minute": 46, "second": 35}
